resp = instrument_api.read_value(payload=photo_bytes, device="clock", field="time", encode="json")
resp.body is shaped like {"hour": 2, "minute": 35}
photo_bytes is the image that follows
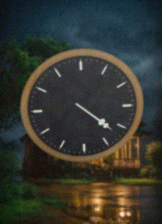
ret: {"hour": 4, "minute": 22}
